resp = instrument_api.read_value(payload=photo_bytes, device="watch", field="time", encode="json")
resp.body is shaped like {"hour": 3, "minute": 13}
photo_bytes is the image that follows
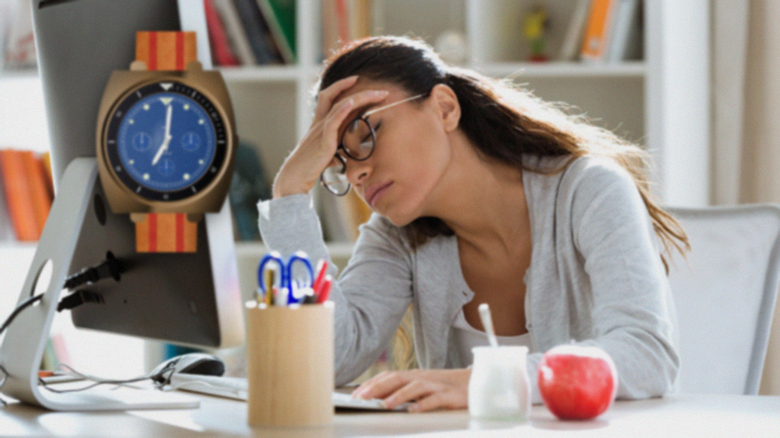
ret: {"hour": 7, "minute": 1}
